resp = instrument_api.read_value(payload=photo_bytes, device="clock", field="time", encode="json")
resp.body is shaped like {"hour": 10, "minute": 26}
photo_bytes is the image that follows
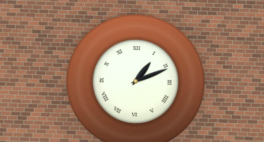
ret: {"hour": 1, "minute": 11}
